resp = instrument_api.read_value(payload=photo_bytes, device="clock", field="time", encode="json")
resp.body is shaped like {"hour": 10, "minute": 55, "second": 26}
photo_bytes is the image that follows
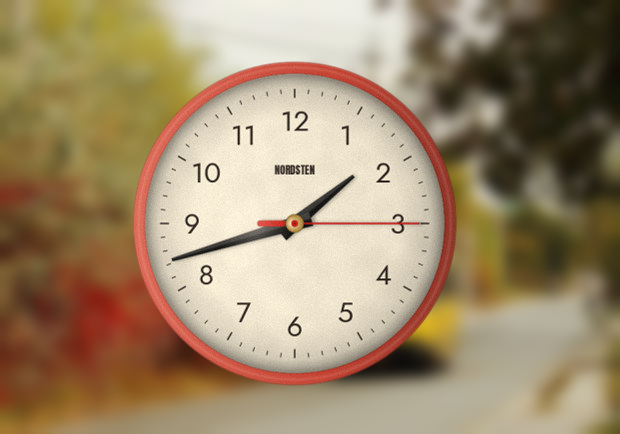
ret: {"hour": 1, "minute": 42, "second": 15}
